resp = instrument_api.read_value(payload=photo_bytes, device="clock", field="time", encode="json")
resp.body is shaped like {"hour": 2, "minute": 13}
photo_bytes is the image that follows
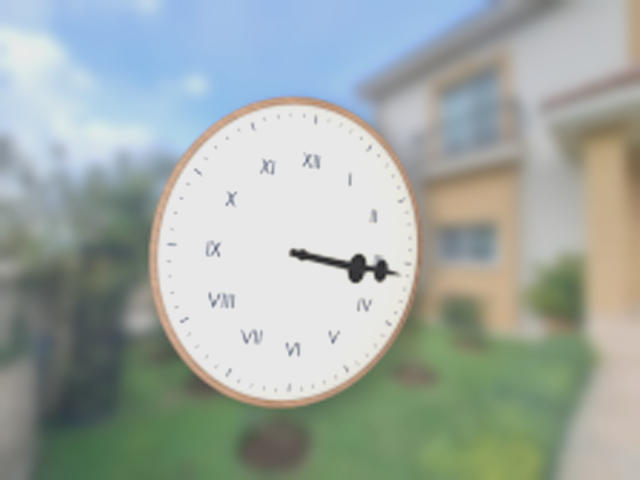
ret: {"hour": 3, "minute": 16}
